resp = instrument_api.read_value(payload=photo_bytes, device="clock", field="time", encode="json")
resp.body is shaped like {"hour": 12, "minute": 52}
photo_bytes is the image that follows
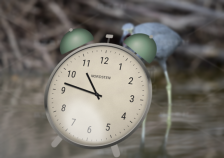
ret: {"hour": 10, "minute": 47}
